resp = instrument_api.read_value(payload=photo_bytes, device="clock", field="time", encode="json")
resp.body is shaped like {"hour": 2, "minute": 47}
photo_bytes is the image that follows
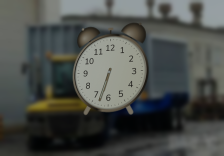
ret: {"hour": 6, "minute": 33}
